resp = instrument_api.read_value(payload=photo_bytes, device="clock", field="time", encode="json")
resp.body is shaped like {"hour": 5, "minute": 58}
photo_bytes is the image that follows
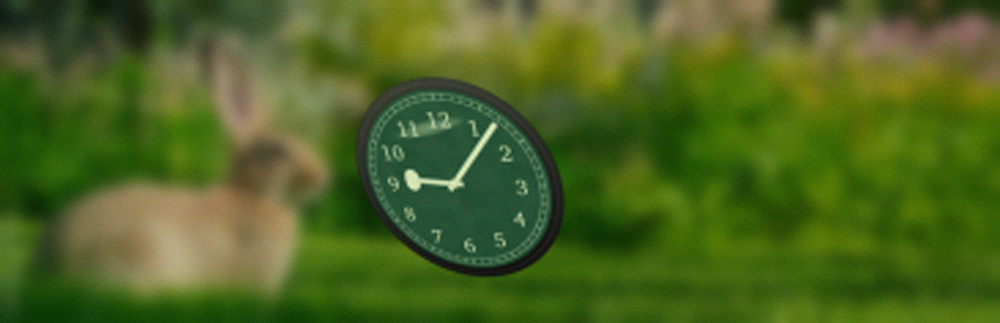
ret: {"hour": 9, "minute": 7}
